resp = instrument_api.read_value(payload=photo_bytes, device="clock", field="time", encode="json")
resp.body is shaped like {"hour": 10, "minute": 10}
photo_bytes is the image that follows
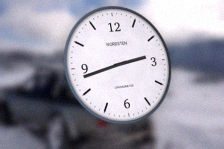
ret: {"hour": 2, "minute": 43}
